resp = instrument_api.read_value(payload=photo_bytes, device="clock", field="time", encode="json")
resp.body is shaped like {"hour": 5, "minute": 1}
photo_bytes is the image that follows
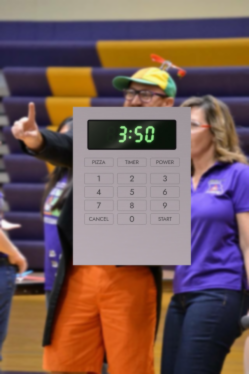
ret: {"hour": 3, "minute": 50}
